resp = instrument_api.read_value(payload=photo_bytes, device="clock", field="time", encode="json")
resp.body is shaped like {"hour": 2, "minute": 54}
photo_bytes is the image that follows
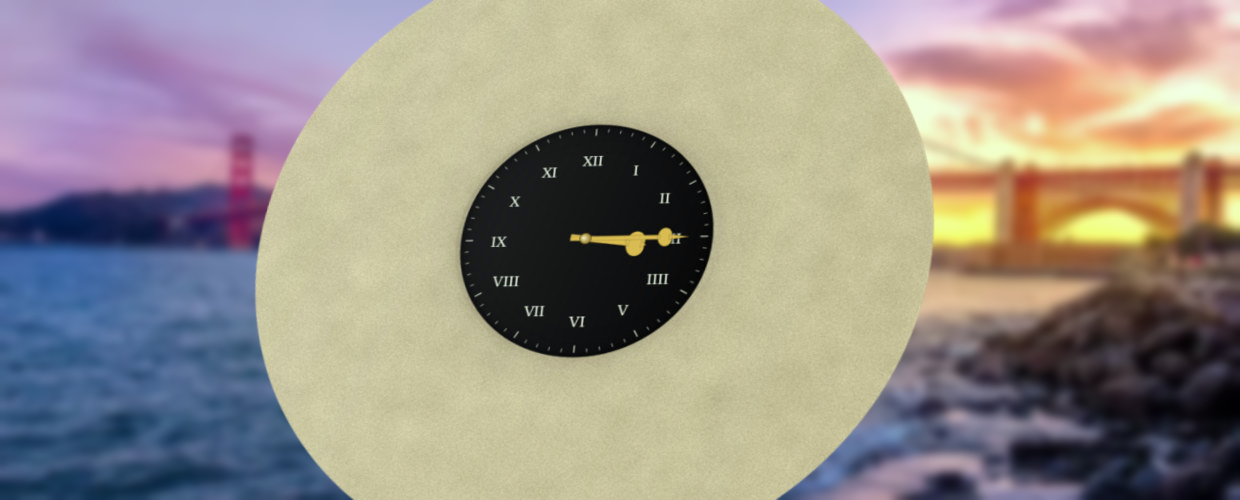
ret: {"hour": 3, "minute": 15}
